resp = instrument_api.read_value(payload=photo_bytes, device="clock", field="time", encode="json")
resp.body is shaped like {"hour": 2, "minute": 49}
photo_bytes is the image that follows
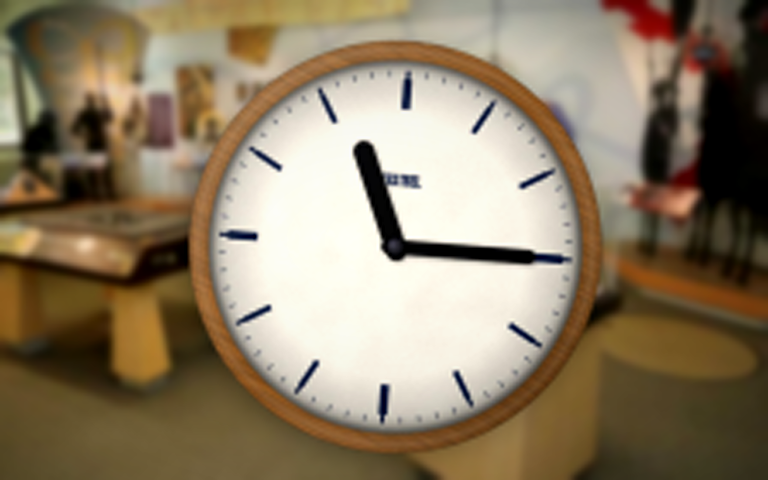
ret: {"hour": 11, "minute": 15}
